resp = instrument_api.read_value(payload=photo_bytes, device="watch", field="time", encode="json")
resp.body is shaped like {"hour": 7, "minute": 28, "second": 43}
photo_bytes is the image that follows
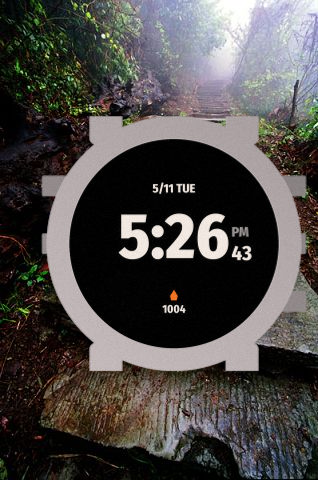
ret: {"hour": 5, "minute": 26, "second": 43}
